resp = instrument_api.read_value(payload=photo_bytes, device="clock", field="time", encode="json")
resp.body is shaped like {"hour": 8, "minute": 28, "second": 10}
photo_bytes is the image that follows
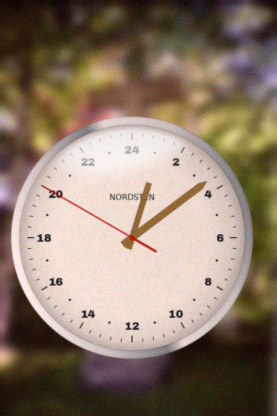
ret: {"hour": 1, "minute": 8, "second": 50}
